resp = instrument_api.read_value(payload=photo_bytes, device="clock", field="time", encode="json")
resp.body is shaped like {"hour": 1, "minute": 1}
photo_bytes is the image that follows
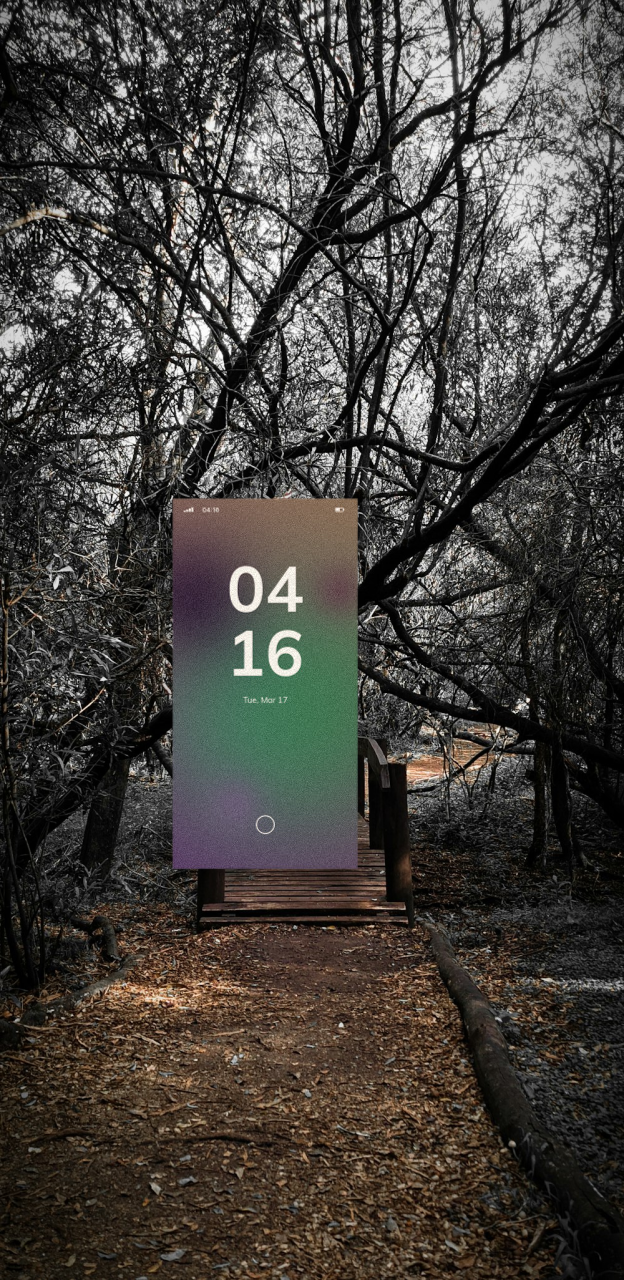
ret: {"hour": 4, "minute": 16}
